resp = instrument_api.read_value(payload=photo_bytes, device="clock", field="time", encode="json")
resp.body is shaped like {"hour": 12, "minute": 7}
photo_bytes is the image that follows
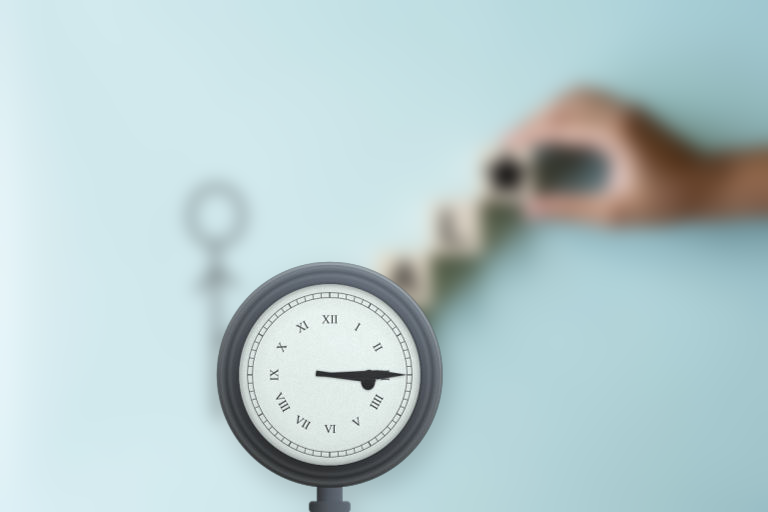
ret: {"hour": 3, "minute": 15}
